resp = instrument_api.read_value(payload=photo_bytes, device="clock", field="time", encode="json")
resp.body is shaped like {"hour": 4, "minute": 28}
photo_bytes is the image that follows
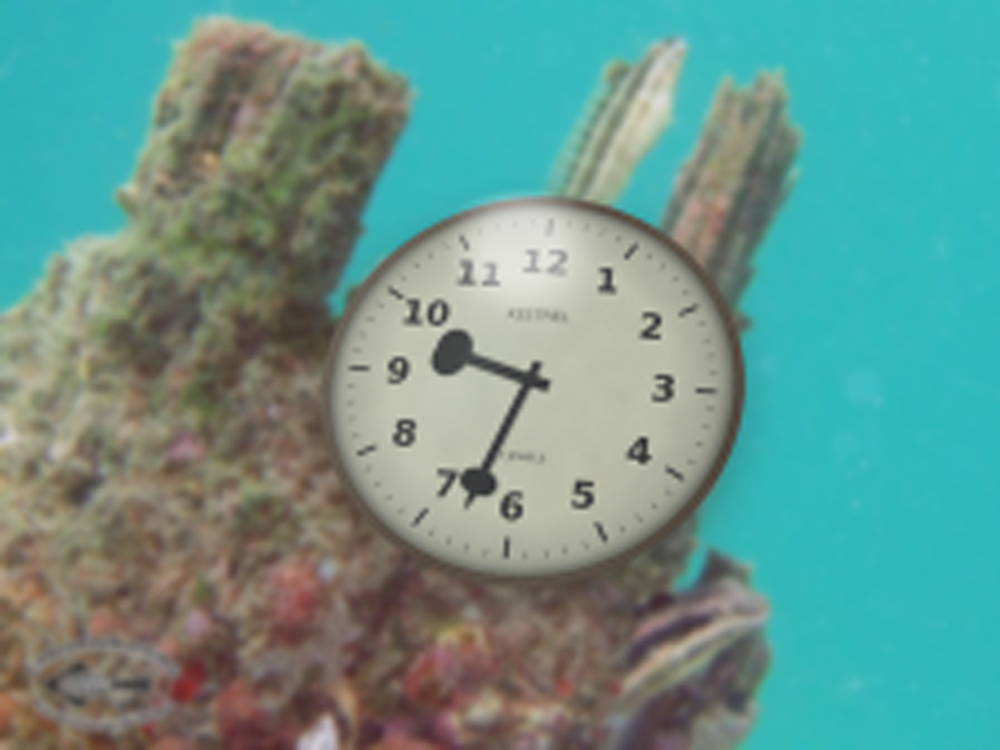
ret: {"hour": 9, "minute": 33}
